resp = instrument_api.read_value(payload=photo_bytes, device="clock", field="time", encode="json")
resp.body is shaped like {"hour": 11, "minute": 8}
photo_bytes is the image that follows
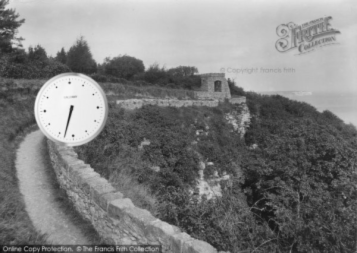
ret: {"hour": 6, "minute": 33}
